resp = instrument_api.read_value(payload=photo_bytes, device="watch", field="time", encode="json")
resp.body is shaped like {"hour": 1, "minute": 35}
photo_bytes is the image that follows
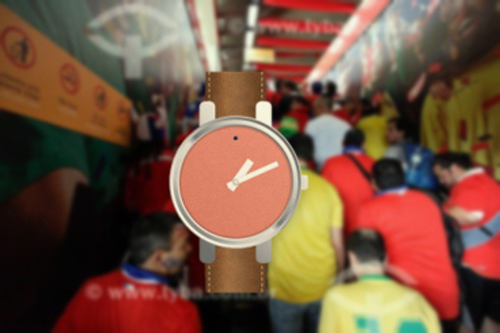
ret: {"hour": 1, "minute": 11}
